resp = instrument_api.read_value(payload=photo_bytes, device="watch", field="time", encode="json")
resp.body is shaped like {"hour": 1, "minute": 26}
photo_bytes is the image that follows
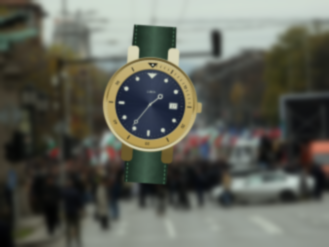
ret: {"hour": 1, "minute": 36}
